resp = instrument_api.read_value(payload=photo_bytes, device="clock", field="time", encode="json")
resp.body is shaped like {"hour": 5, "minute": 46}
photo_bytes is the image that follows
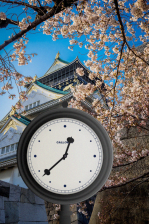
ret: {"hour": 12, "minute": 38}
